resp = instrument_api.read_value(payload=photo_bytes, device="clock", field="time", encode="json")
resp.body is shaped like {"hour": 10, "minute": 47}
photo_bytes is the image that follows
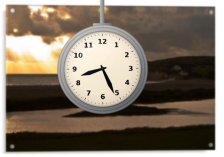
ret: {"hour": 8, "minute": 26}
